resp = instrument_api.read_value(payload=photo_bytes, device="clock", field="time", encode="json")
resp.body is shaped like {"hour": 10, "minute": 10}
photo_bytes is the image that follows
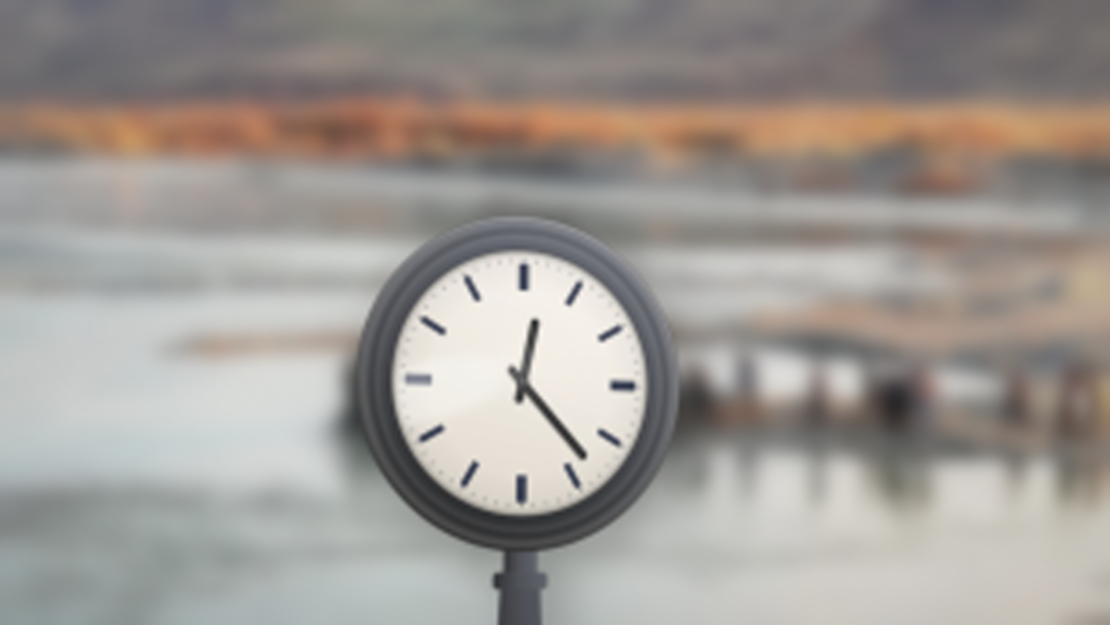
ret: {"hour": 12, "minute": 23}
